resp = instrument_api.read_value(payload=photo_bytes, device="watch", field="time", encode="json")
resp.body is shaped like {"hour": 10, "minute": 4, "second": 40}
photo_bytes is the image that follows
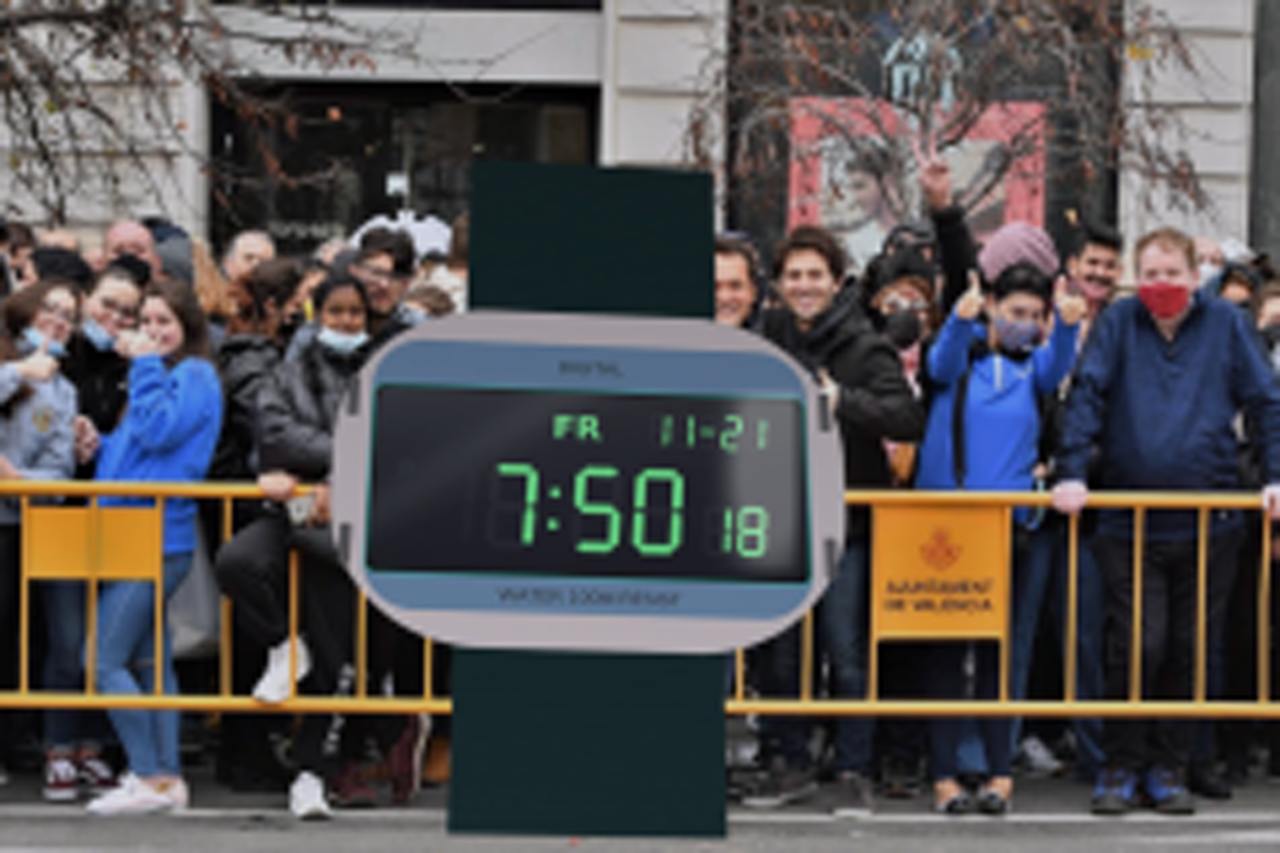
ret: {"hour": 7, "minute": 50, "second": 18}
